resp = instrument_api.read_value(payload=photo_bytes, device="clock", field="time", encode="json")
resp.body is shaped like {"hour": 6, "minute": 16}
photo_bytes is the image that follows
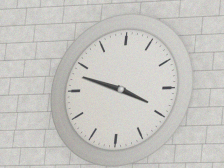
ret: {"hour": 3, "minute": 48}
